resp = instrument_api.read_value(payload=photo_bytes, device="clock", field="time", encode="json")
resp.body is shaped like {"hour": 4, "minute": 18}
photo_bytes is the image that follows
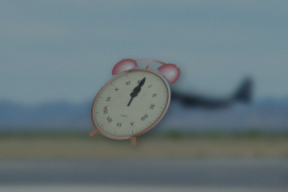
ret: {"hour": 12, "minute": 1}
